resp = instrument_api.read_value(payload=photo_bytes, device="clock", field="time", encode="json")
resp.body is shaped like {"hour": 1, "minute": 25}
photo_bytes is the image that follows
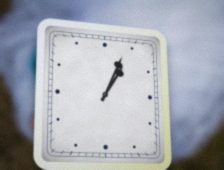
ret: {"hour": 1, "minute": 4}
